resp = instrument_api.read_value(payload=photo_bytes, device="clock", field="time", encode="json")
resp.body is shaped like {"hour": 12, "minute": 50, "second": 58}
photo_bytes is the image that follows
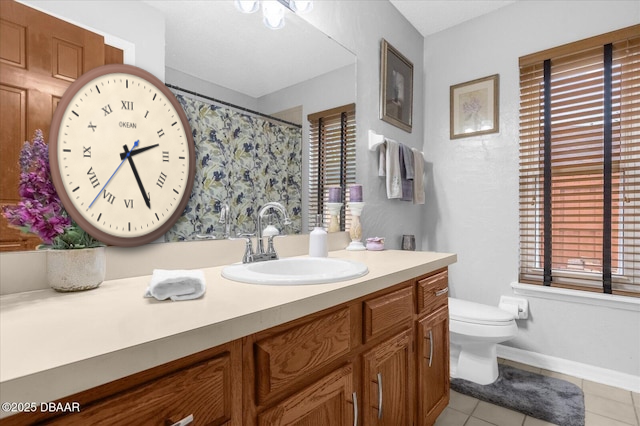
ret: {"hour": 2, "minute": 25, "second": 37}
